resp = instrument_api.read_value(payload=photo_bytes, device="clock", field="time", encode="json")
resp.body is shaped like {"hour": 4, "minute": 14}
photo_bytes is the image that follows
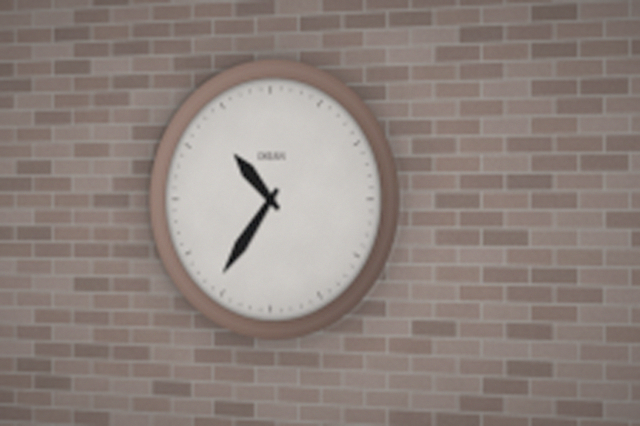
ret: {"hour": 10, "minute": 36}
